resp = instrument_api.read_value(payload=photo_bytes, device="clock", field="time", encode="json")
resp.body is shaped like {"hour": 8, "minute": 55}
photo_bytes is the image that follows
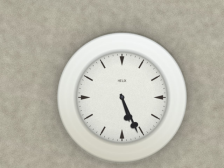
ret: {"hour": 5, "minute": 26}
